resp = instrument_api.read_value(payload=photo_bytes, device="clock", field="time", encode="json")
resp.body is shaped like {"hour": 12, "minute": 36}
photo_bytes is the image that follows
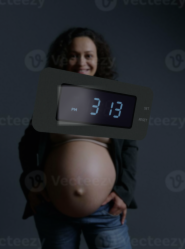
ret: {"hour": 3, "minute": 13}
